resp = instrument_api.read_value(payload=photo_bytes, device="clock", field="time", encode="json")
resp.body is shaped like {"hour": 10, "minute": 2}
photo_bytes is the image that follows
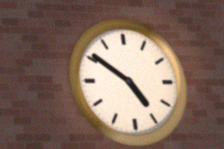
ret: {"hour": 4, "minute": 51}
